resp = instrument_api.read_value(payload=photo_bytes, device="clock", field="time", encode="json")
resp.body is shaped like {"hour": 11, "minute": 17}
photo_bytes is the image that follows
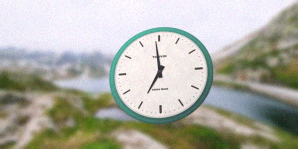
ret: {"hour": 6, "minute": 59}
